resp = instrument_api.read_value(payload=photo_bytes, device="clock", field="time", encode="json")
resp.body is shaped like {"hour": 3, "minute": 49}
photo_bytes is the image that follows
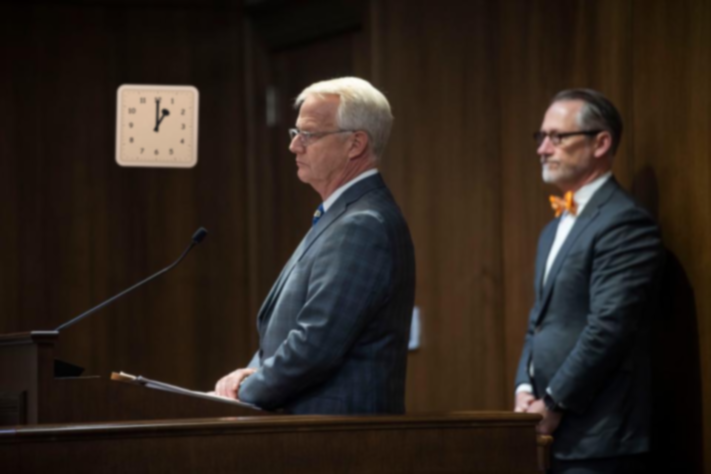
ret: {"hour": 1, "minute": 0}
